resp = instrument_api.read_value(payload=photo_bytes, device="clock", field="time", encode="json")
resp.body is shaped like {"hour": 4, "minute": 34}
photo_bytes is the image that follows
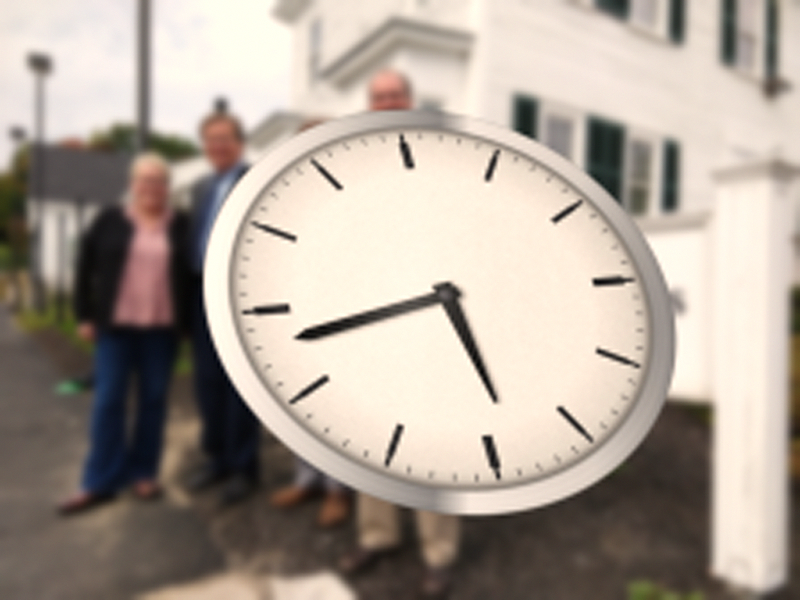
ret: {"hour": 5, "minute": 43}
